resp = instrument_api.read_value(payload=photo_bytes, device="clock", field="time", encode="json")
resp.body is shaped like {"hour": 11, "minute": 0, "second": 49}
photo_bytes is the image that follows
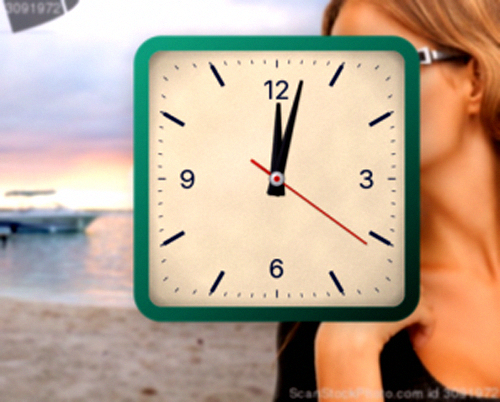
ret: {"hour": 12, "minute": 2, "second": 21}
